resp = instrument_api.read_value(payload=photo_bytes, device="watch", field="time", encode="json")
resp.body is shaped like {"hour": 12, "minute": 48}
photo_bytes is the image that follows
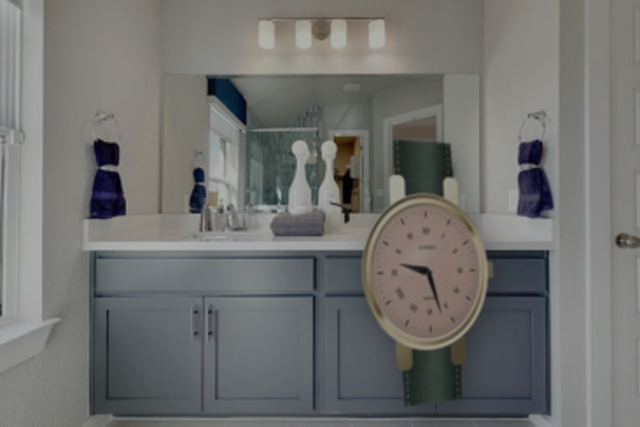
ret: {"hour": 9, "minute": 27}
